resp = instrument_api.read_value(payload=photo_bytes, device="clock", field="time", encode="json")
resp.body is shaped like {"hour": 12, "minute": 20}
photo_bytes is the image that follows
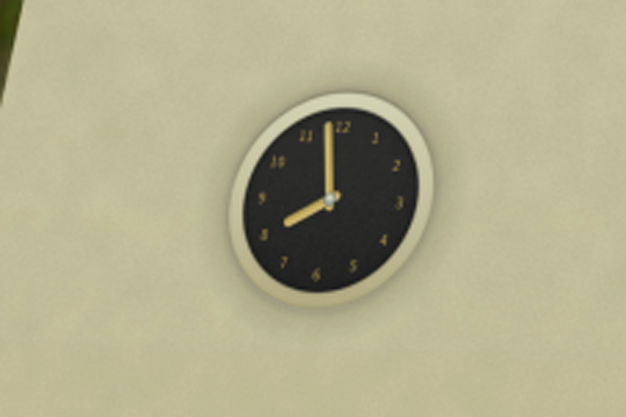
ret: {"hour": 7, "minute": 58}
